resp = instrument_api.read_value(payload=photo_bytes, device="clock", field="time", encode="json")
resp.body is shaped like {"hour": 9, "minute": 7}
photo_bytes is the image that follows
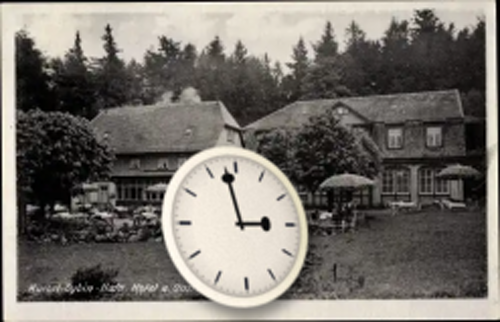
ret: {"hour": 2, "minute": 58}
